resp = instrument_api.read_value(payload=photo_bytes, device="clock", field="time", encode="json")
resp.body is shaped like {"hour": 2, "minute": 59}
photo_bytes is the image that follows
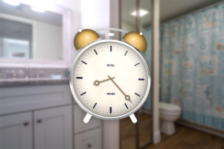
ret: {"hour": 8, "minute": 23}
